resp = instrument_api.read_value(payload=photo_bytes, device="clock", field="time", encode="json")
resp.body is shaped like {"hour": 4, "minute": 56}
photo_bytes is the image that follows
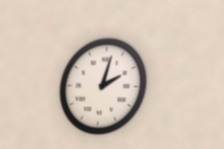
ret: {"hour": 2, "minute": 2}
